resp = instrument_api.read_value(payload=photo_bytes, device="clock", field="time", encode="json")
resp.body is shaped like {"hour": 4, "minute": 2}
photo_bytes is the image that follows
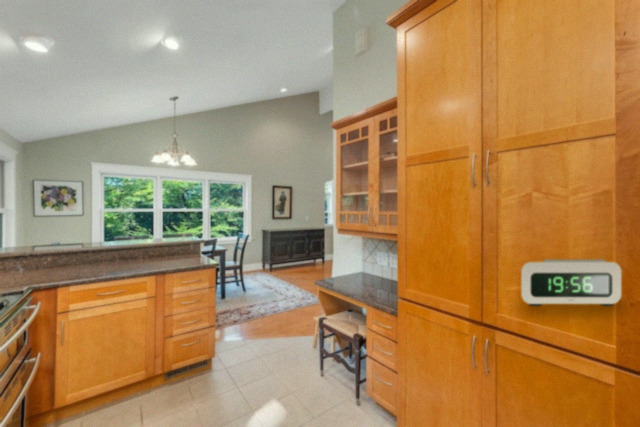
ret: {"hour": 19, "minute": 56}
